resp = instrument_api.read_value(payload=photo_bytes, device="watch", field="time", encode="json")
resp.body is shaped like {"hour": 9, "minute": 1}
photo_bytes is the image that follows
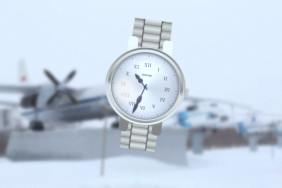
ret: {"hour": 10, "minute": 33}
